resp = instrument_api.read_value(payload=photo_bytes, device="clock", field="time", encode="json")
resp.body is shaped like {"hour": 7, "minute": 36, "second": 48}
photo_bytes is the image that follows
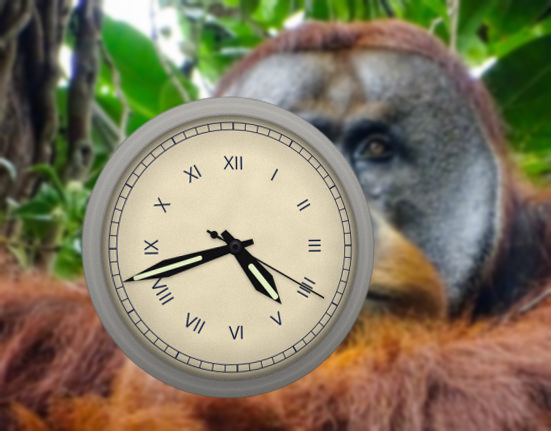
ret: {"hour": 4, "minute": 42, "second": 20}
